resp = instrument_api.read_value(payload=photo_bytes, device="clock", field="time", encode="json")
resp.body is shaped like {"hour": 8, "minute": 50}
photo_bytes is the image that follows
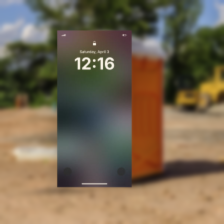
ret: {"hour": 12, "minute": 16}
